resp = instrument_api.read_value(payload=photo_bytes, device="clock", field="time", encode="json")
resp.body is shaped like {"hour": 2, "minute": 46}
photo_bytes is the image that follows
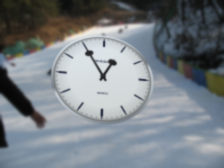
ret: {"hour": 12, "minute": 55}
